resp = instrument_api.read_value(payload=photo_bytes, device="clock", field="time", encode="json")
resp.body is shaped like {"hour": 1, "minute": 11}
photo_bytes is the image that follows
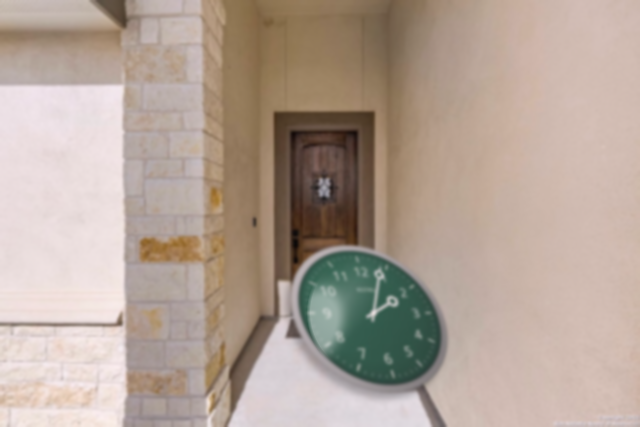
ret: {"hour": 2, "minute": 4}
